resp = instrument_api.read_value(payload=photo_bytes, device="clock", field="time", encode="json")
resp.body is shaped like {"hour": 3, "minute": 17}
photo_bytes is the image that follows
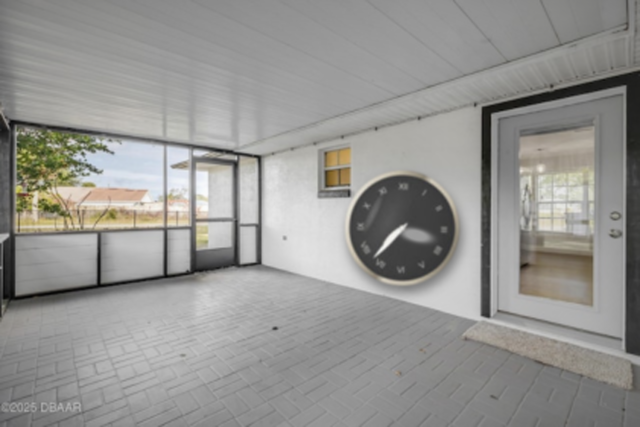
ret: {"hour": 7, "minute": 37}
